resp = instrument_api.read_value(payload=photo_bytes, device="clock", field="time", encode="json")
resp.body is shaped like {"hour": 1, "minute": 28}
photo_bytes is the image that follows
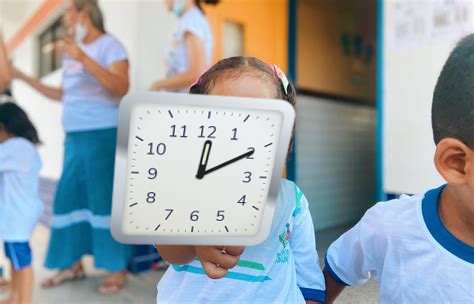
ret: {"hour": 12, "minute": 10}
